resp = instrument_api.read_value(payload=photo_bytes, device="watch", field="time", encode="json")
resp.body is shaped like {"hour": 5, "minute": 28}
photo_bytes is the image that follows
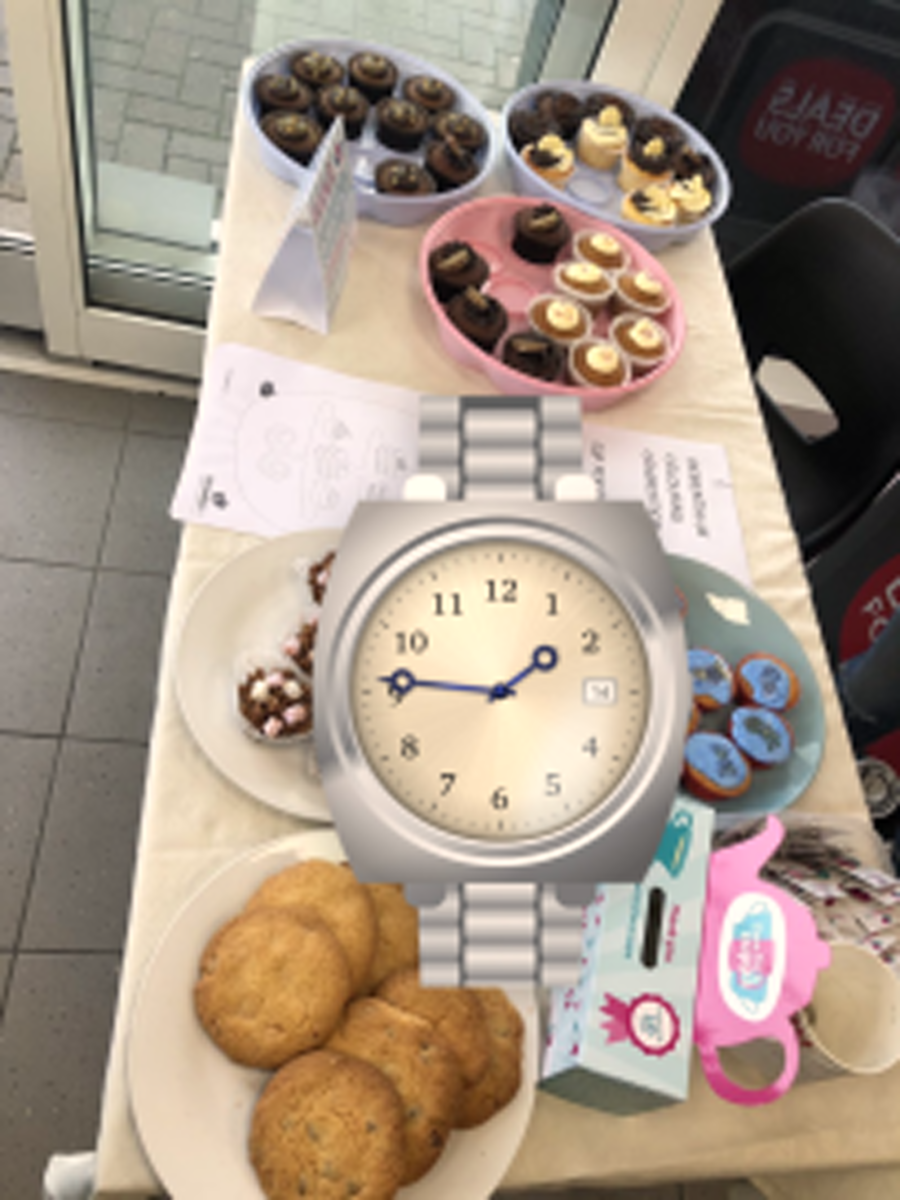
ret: {"hour": 1, "minute": 46}
